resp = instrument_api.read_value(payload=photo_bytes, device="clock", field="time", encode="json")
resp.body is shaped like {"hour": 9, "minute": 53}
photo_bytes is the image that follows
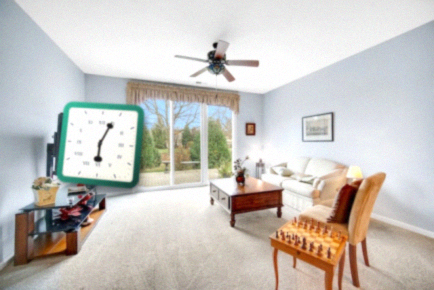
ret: {"hour": 6, "minute": 4}
